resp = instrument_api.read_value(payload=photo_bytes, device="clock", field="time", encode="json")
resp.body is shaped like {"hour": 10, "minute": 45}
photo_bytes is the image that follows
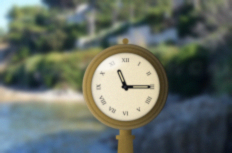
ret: {"hour": 11, "minute": 15}
